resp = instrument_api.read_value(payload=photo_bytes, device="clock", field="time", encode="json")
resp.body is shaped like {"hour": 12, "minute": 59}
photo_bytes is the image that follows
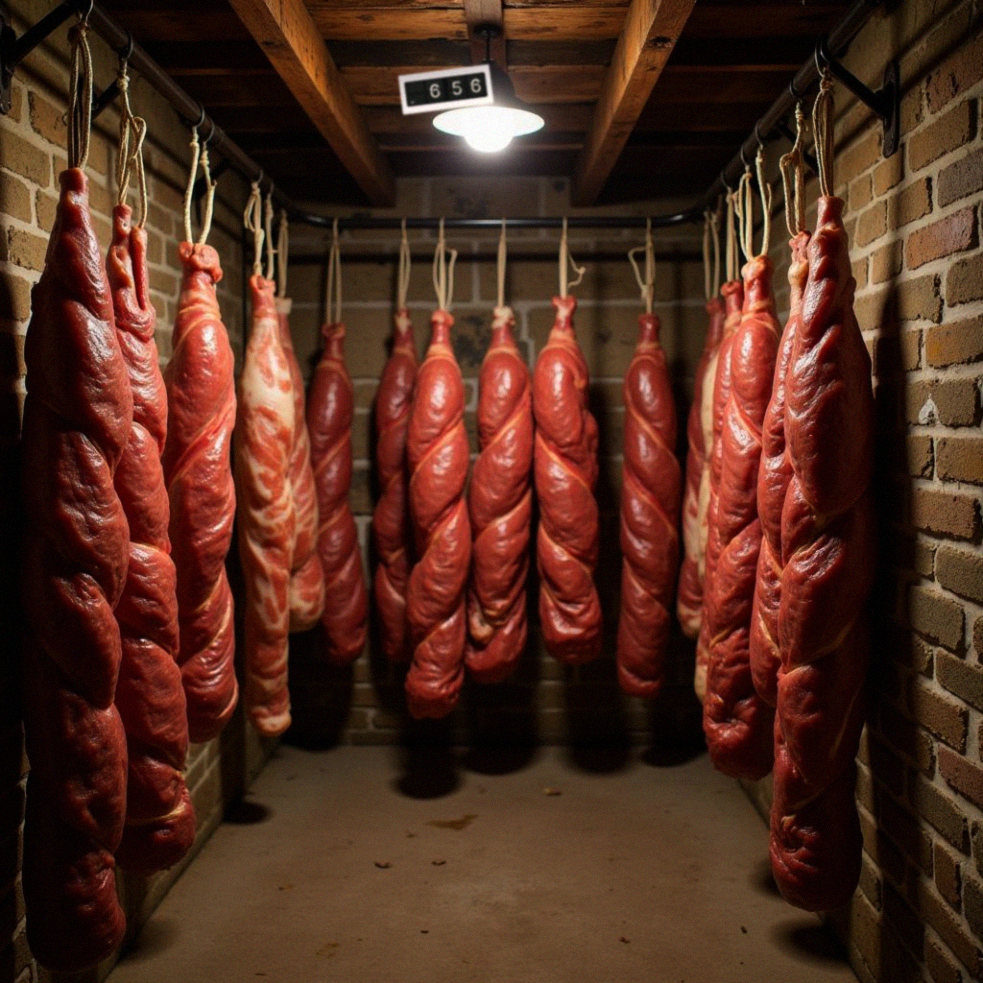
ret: {"hour": 6, "minute": 56}
